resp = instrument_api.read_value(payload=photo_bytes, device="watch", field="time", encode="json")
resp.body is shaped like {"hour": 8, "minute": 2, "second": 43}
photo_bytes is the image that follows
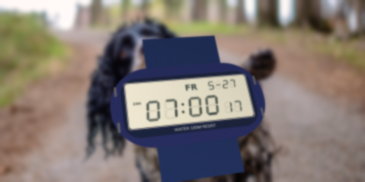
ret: {"hour": 7, "minute": 0, "second": 17}
